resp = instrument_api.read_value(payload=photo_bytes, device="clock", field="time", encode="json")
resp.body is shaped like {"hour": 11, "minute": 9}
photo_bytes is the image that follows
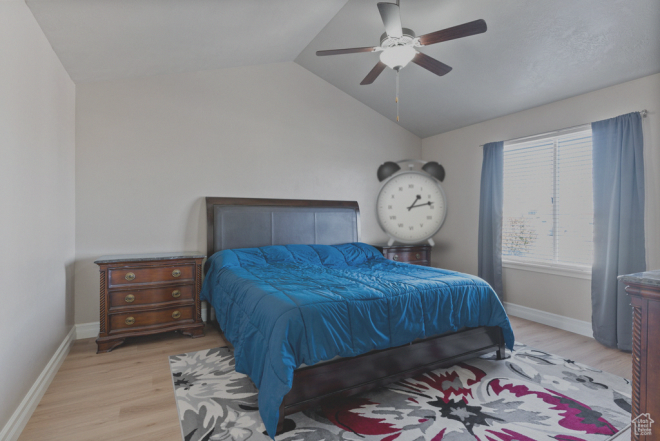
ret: {"hour": 1, "minute": 13}
